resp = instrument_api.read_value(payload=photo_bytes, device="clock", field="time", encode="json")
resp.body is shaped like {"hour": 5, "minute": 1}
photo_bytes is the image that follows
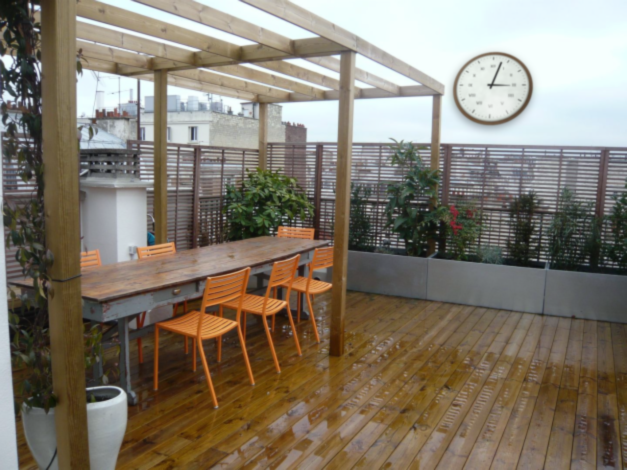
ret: {"hour": 3, "minute": 3}
